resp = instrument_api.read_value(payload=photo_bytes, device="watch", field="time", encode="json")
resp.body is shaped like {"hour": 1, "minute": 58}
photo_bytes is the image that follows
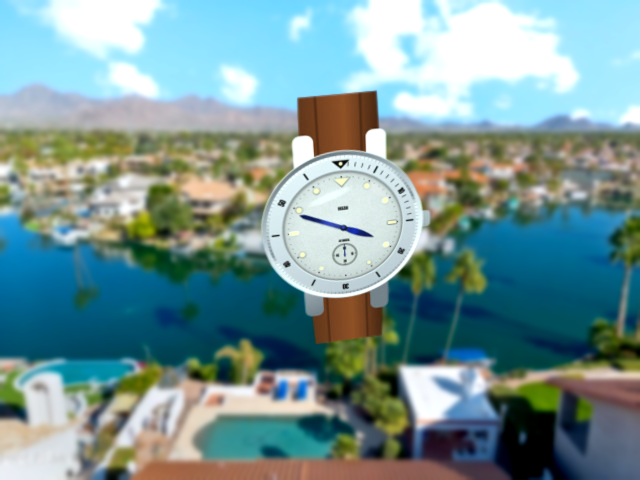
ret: {"hour": 3, "minute": 49}
